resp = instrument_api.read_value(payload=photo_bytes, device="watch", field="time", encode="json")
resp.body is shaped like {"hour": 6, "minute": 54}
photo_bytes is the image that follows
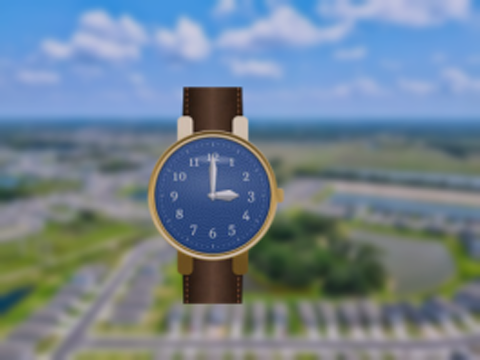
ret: {"hour": 3, "minute": 0}
